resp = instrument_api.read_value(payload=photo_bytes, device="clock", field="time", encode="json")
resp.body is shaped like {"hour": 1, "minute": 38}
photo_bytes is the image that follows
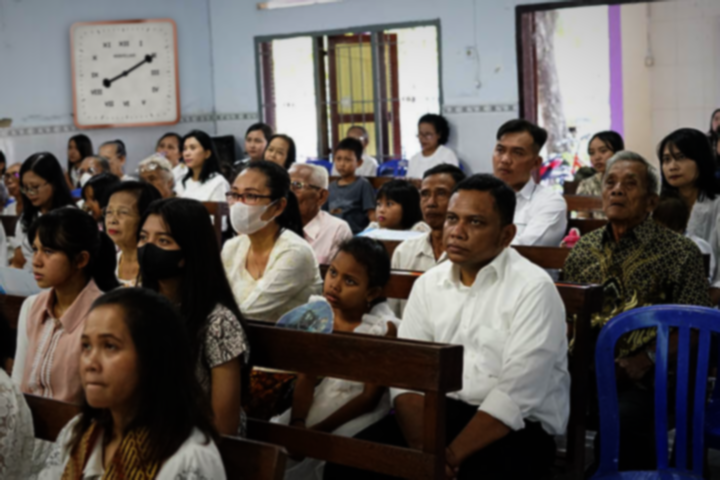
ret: {"hour": 8, "minute": 10}
